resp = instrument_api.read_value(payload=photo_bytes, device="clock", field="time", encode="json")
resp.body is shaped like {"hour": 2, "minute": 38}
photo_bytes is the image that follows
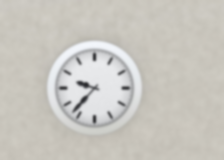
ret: {"hour": 9, "minute": 37}
